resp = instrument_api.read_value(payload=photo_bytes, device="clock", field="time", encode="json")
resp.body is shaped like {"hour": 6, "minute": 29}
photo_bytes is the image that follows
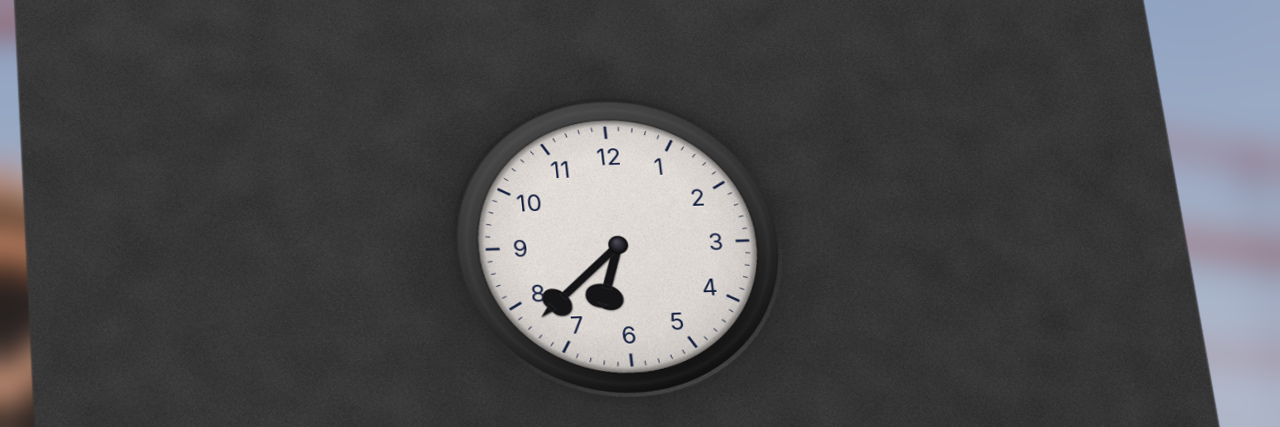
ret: {"hour": 6, "minute": 38}
